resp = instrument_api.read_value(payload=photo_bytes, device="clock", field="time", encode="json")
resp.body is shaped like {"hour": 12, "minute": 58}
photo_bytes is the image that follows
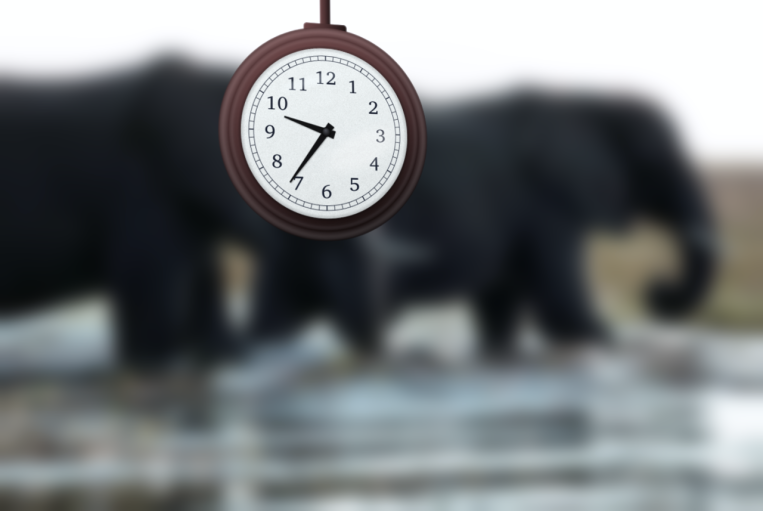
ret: {"hour": 9, "minute": 36}
